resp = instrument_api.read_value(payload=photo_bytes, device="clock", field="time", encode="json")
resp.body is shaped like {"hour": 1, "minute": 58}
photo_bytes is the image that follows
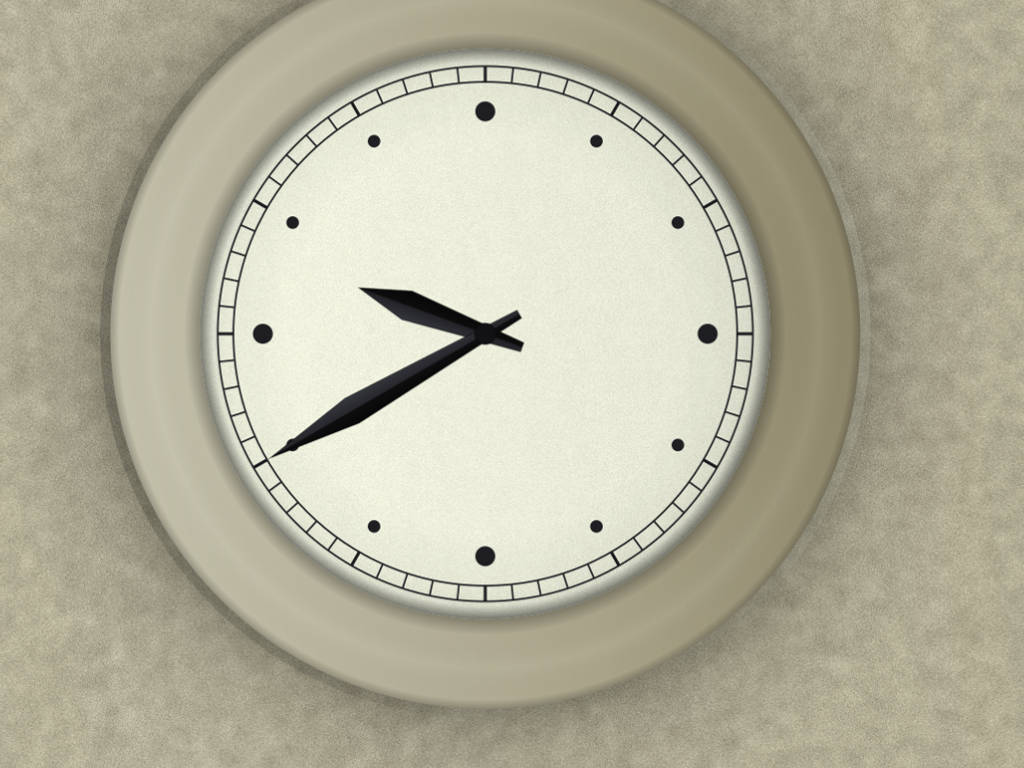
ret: {"hour": 9, "minute": 40}
